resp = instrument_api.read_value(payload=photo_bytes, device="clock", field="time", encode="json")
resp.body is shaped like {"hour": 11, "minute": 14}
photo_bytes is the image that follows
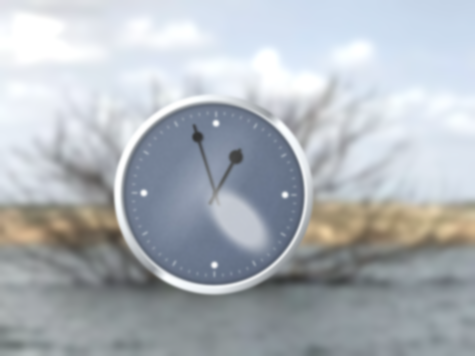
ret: {"hour": 12, "minute": 57}
